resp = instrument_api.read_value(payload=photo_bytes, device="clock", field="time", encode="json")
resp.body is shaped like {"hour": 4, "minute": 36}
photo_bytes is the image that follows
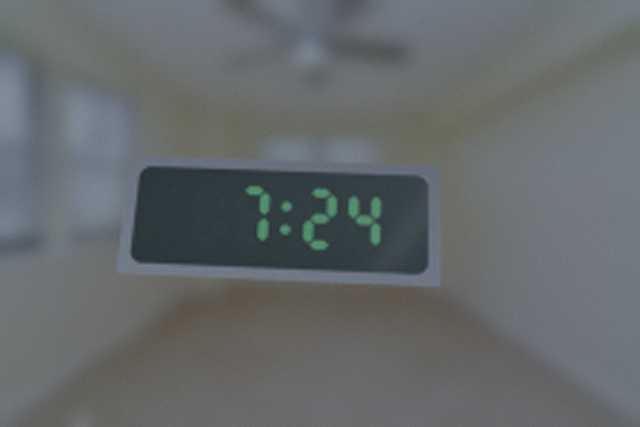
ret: {"hour": 7, "minute": 24}
